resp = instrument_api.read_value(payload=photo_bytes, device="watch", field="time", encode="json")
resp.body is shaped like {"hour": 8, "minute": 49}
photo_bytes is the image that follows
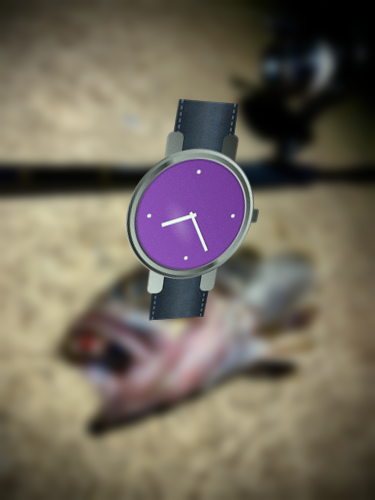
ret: {"hour": 8, "minute": 25}
